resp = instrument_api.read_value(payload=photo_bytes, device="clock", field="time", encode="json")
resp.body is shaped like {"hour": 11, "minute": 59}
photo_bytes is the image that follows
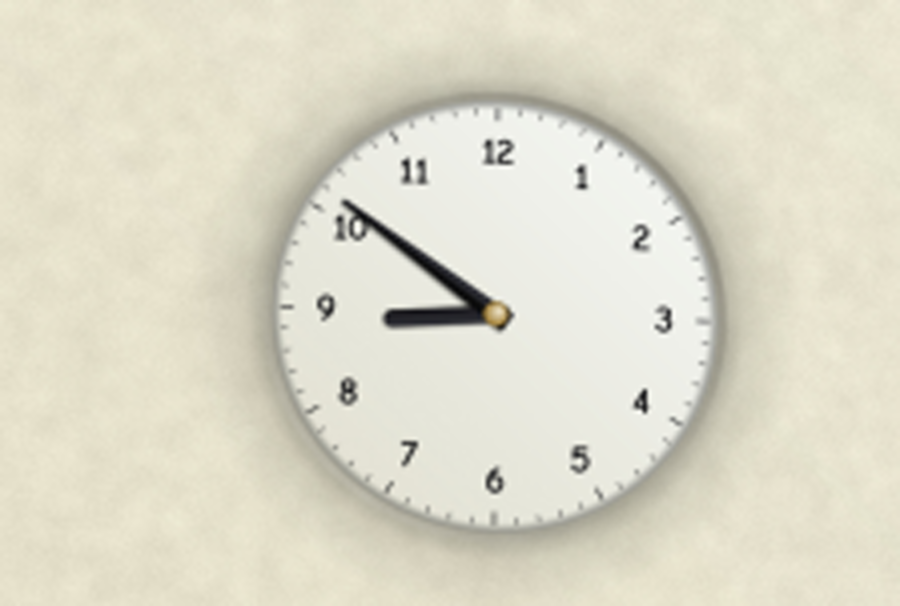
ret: {"hour": 8, "minute": 51}
